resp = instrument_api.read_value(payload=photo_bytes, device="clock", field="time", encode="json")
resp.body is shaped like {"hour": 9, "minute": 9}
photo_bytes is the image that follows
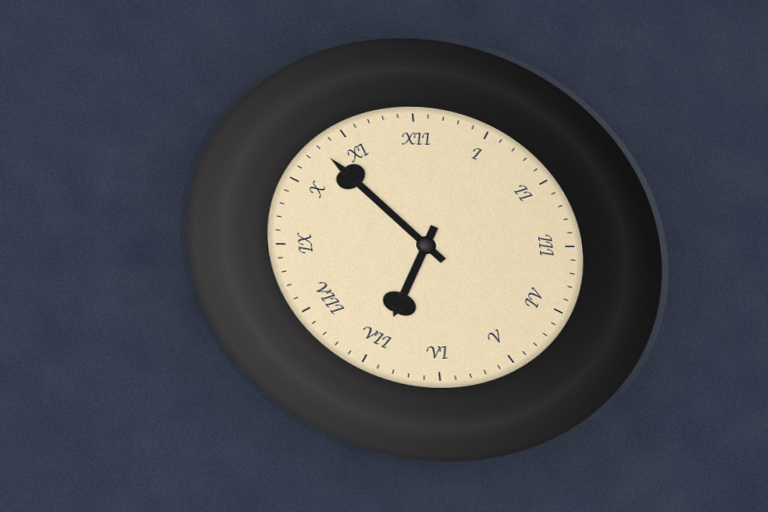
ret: {"hour": 6, "minute": 53}
